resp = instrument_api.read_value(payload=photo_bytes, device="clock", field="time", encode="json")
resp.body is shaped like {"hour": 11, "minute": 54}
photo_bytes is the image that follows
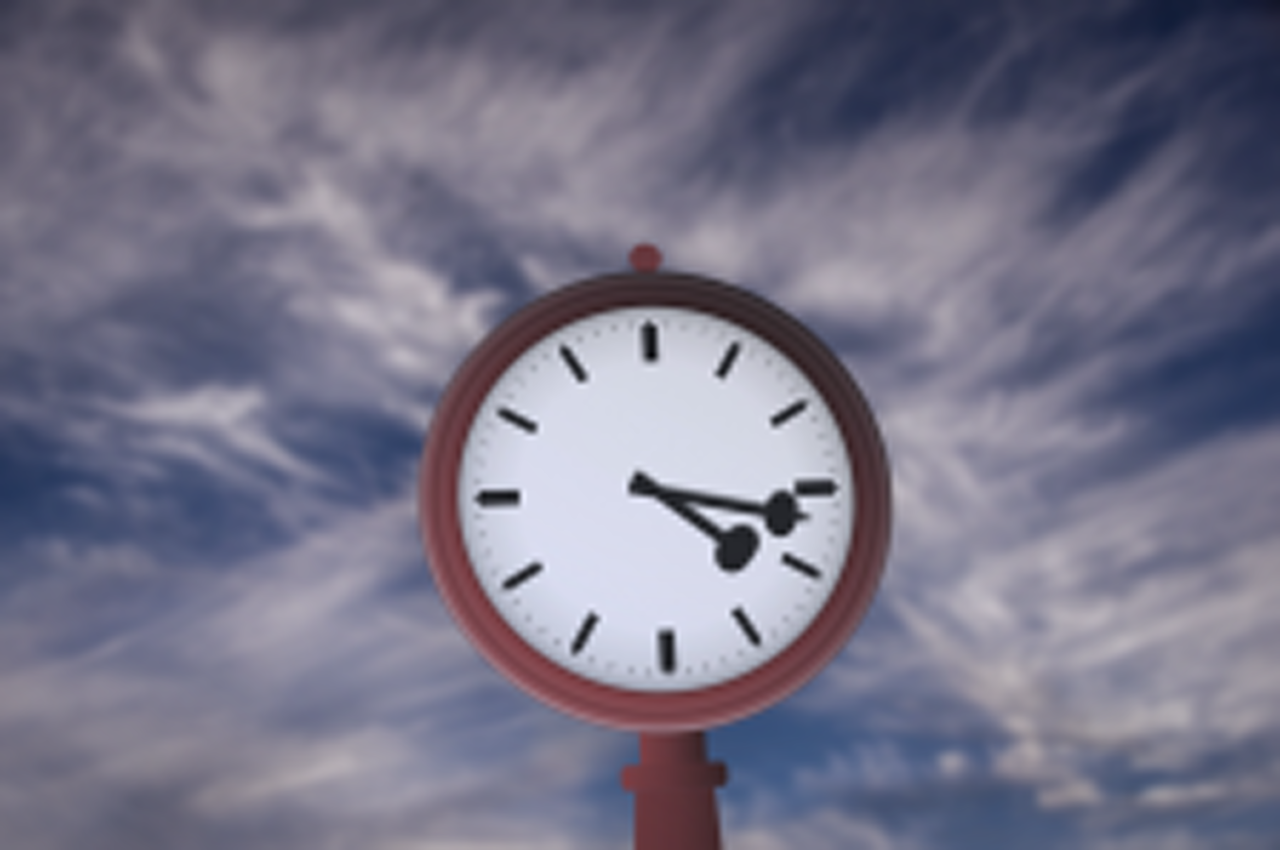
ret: {"hour": 4, "minute": 17}
